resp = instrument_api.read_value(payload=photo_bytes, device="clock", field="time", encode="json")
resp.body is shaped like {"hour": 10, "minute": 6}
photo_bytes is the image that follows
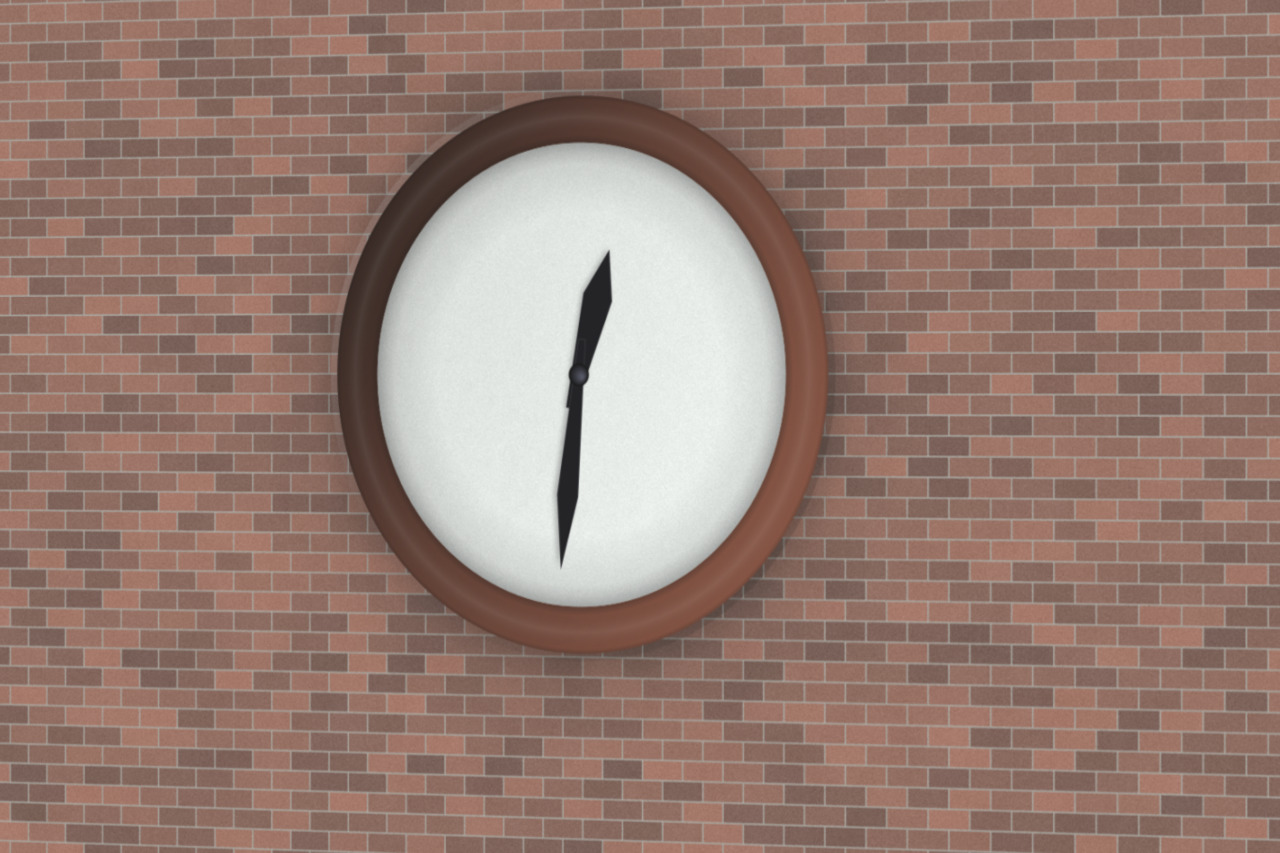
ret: {"hour": 12, "minute": 31}
